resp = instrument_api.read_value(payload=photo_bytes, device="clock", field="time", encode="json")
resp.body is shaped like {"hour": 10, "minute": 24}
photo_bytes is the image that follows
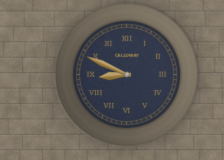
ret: {"hour": 8, "minute": 49}
